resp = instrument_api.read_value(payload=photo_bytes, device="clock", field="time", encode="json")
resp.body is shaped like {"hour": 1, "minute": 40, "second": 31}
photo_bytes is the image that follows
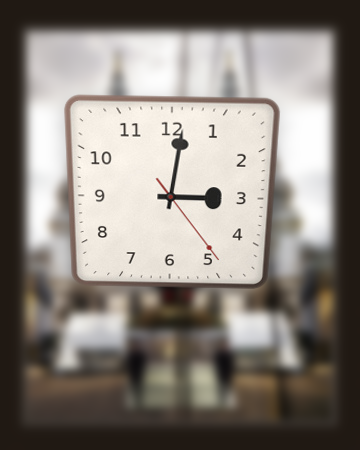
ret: {"hour": 3, "minute": 1, "second": 24}
